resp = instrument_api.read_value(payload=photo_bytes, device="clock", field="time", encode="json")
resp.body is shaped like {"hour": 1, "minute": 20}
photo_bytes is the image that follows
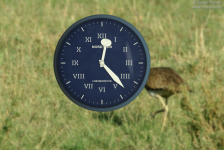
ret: {"hour": 12, "minute": 23}
